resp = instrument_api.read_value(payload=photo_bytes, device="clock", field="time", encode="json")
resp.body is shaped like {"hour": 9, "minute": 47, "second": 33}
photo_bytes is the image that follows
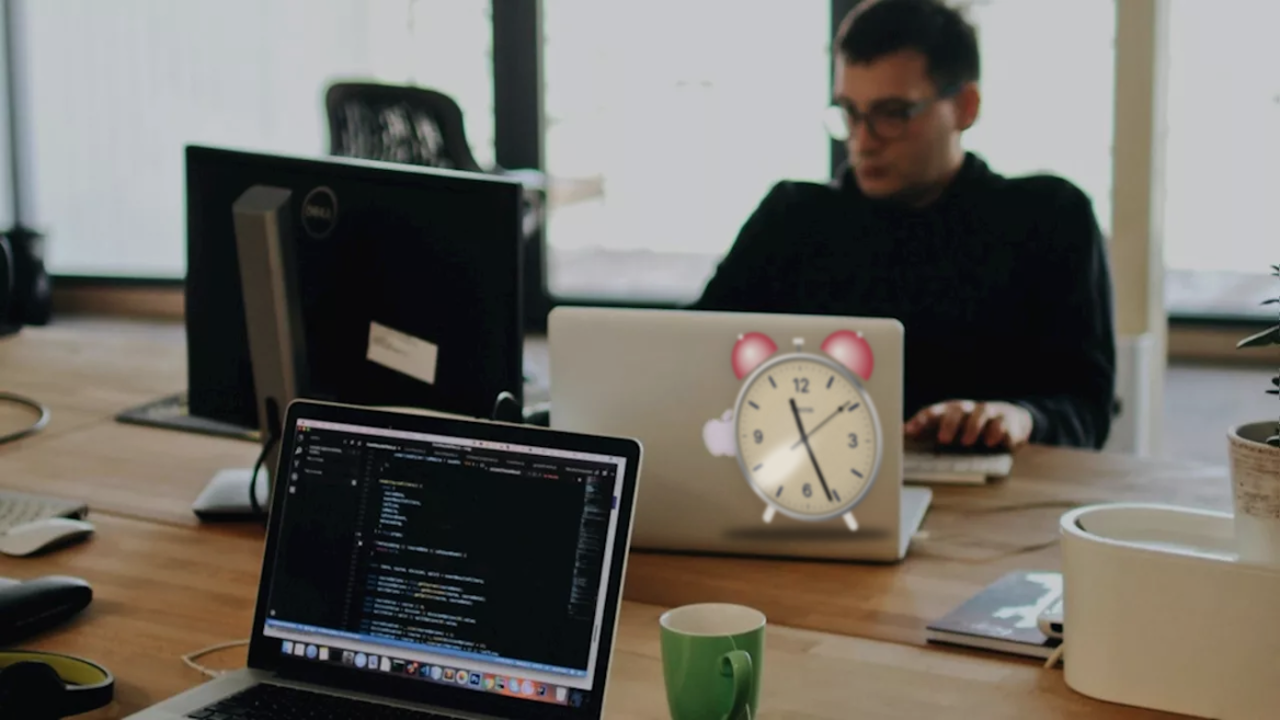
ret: {"hour": 11, "minute": 26, "second": 9}
